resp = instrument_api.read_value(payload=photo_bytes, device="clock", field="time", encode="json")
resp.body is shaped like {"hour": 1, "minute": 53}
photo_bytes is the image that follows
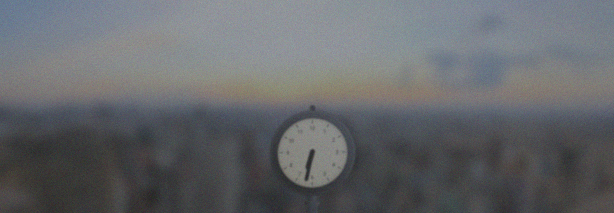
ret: {"hour": 6, "minute": 32}
